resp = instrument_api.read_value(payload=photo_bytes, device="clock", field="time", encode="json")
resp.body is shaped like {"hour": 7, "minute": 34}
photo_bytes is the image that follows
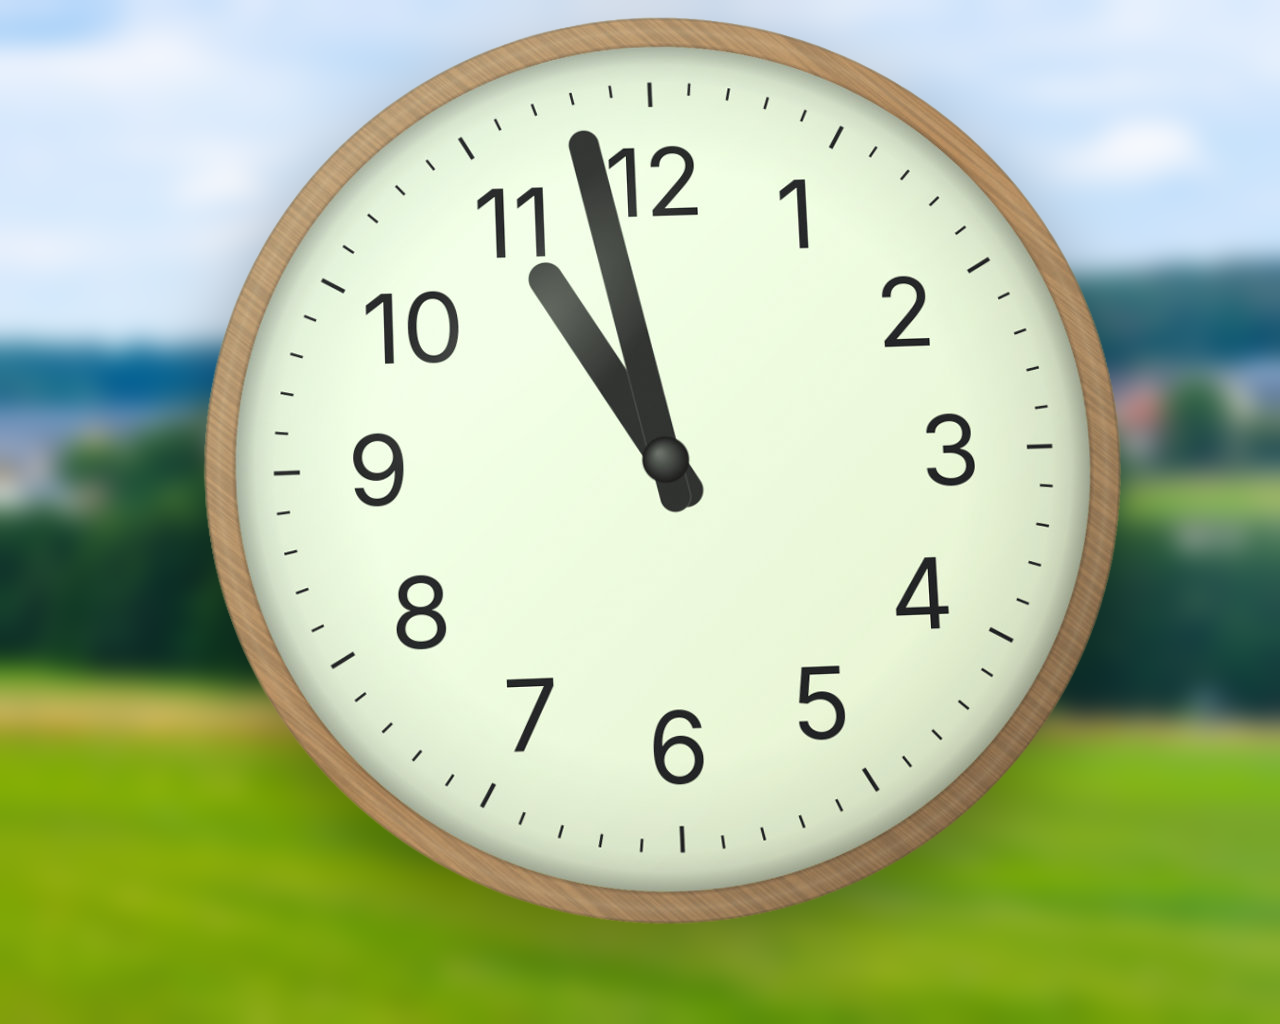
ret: {"hour": 10, "minute": 58}
